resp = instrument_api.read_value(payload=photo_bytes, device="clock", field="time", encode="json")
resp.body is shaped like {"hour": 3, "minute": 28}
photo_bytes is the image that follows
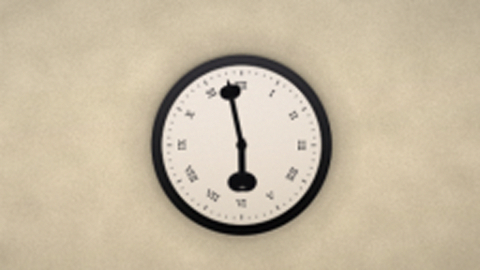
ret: {"hour": 5, "minute": 58}
